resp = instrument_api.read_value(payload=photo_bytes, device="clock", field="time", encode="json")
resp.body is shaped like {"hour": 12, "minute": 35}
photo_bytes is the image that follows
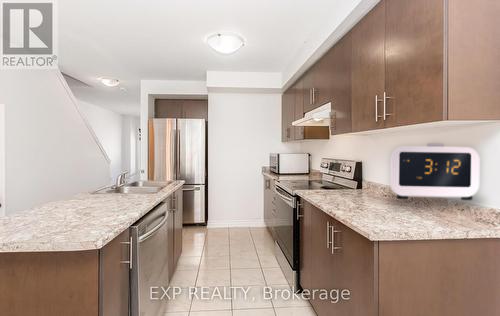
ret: {"hour": 3, "minute": 12}
